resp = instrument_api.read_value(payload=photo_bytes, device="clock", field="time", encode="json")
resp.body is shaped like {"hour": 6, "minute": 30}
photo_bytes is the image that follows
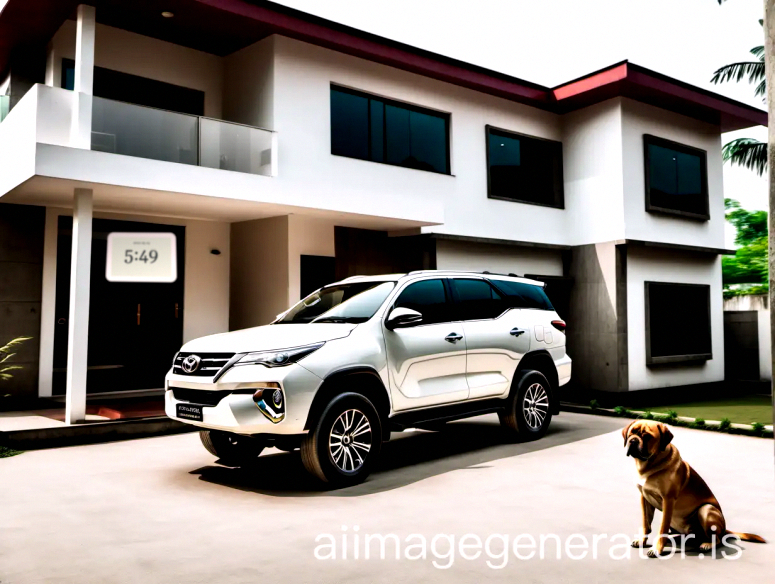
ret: {"hour": 5, "minute": 49}
